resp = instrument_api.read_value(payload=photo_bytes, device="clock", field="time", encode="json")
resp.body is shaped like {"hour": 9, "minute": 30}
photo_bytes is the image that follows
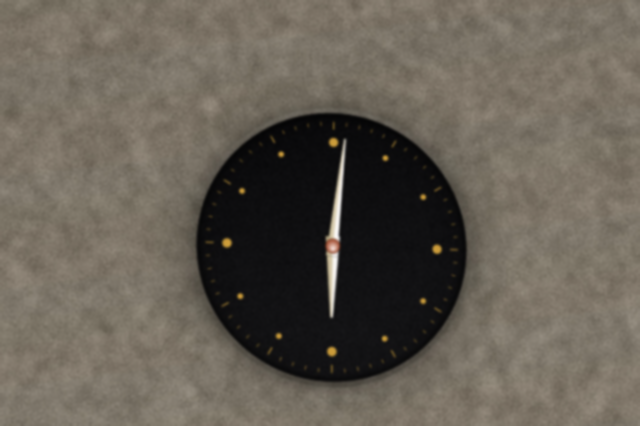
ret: {"hour": 6, "minute": 1}
